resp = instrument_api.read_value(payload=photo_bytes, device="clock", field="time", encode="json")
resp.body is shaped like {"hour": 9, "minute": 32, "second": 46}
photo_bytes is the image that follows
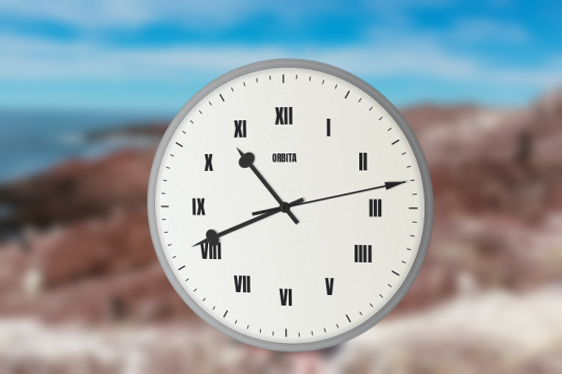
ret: {"hour": 10, "minute": 41, "second": 13}
